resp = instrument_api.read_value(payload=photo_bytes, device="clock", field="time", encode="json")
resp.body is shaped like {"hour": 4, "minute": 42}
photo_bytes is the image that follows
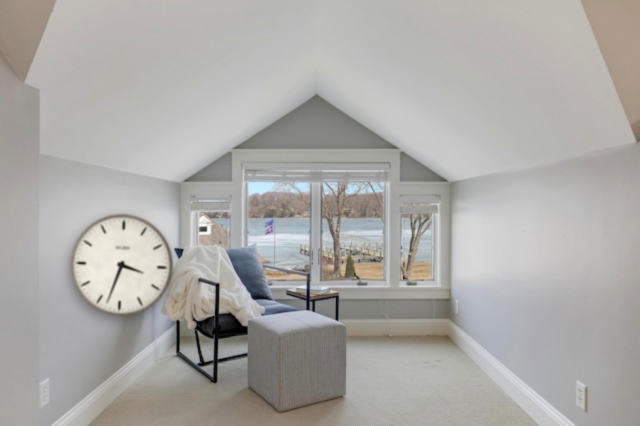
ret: {"hour": 3, "minute": 33}
